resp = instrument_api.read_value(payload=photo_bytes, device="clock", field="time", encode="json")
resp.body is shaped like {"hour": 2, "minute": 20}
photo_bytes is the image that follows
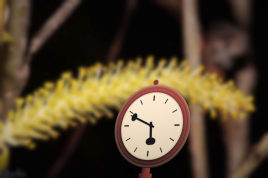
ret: {"hour": 5, "minute": 49}
